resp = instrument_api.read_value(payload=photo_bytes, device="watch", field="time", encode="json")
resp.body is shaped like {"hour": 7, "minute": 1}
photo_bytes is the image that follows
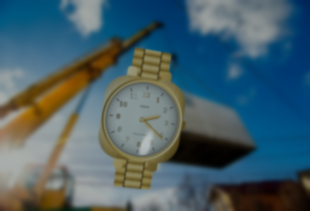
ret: {"hour": 2, "minute": 21}
